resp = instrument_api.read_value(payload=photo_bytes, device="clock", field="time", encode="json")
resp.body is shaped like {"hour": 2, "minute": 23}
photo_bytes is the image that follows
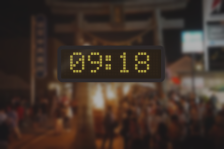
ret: {"hour": 9, "minute": 18}
